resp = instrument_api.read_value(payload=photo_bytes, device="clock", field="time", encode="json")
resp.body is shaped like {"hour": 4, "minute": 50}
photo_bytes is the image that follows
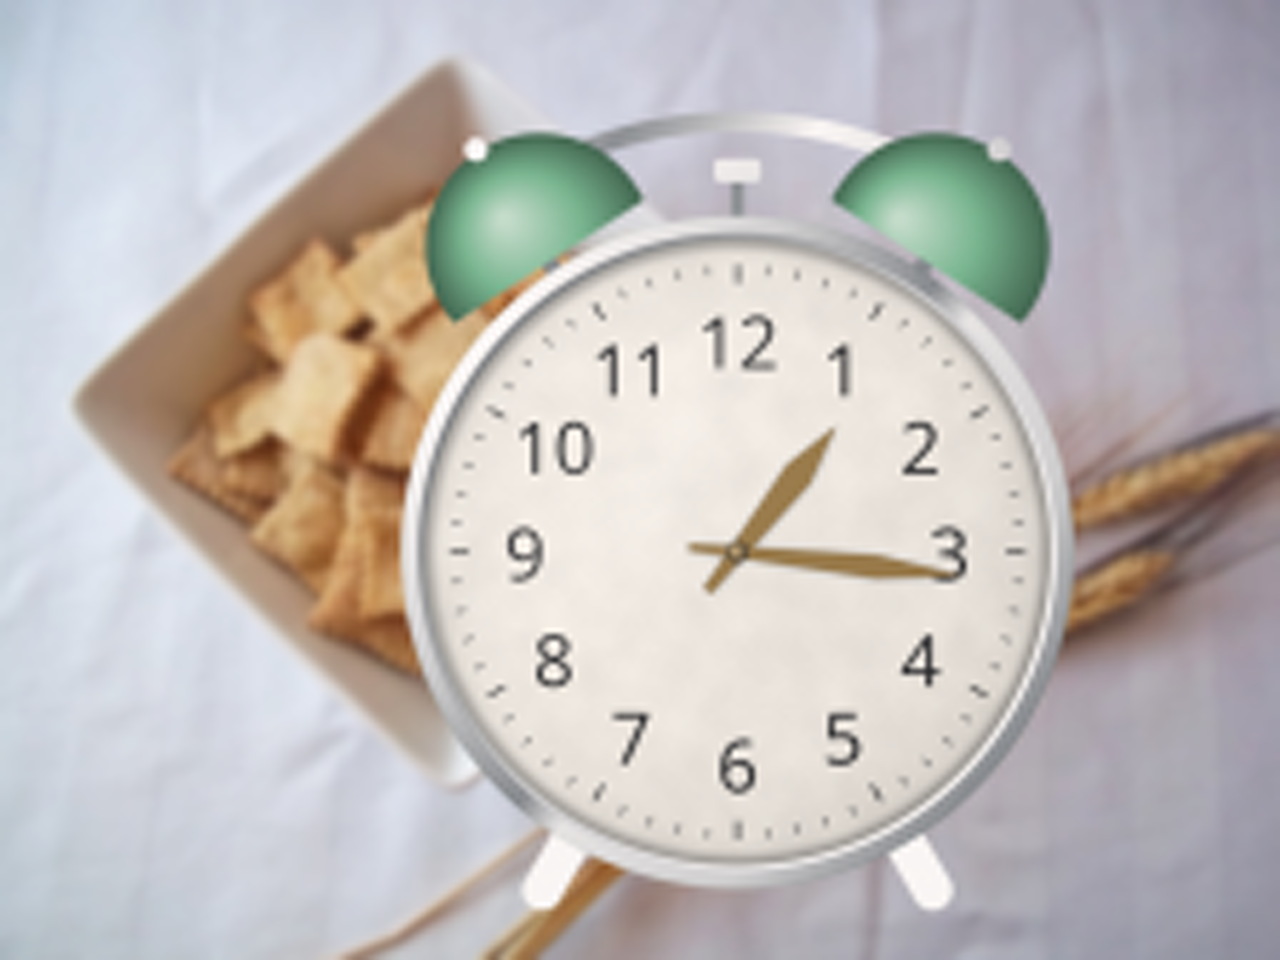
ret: {"hour": 1, "minute": 16}
